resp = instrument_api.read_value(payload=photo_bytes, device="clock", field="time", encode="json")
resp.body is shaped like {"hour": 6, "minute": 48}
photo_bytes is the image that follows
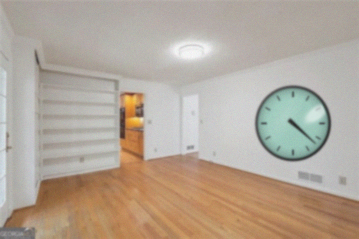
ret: {"hour": 4, "minute": 22}
